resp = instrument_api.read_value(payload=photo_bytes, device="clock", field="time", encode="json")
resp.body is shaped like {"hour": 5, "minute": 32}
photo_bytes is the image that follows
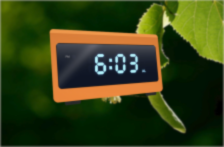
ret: {"hour": 6, "minute": 3}
